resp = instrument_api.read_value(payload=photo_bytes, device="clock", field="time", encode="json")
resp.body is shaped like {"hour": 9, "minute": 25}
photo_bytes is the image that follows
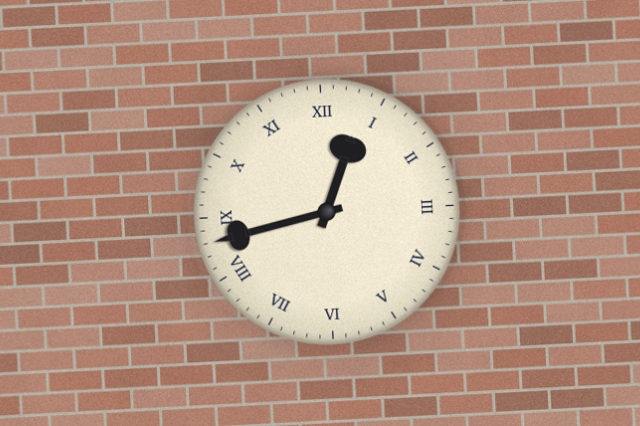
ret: {"hour": 12, "minute": 43}
